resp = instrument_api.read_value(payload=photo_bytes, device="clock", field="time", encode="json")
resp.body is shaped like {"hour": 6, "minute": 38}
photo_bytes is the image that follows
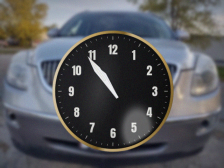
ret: {"hour": 10, "minute": 54}
